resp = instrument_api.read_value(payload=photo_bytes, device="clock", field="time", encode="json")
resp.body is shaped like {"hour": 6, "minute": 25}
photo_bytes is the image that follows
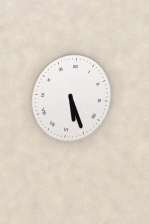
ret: {"hour": 5, "minute": 25}
